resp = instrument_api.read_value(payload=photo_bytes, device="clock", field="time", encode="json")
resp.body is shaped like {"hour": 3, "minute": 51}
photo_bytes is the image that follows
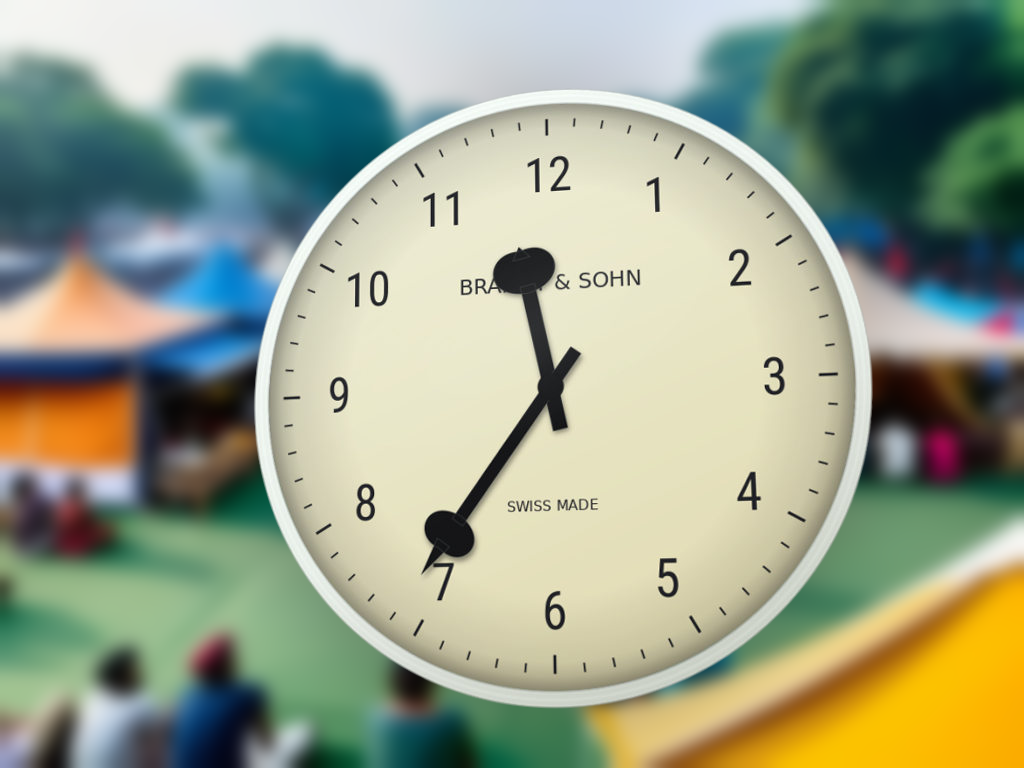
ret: {"hour": 11, "minute": 36}
